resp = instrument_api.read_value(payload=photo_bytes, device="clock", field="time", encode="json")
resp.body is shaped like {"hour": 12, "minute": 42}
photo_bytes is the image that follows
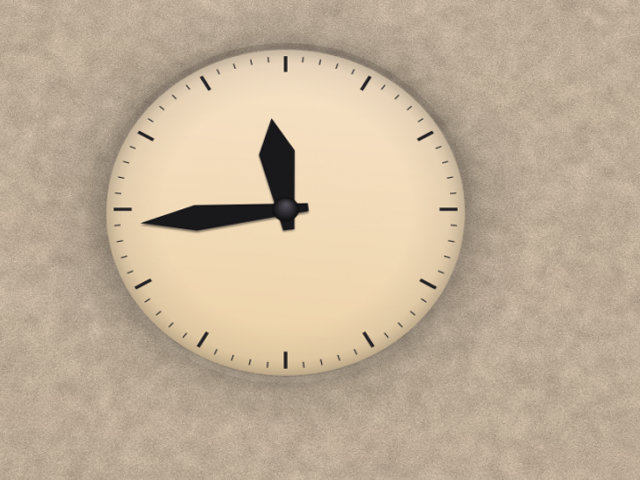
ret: {"hour": 11, "minute": 44}
